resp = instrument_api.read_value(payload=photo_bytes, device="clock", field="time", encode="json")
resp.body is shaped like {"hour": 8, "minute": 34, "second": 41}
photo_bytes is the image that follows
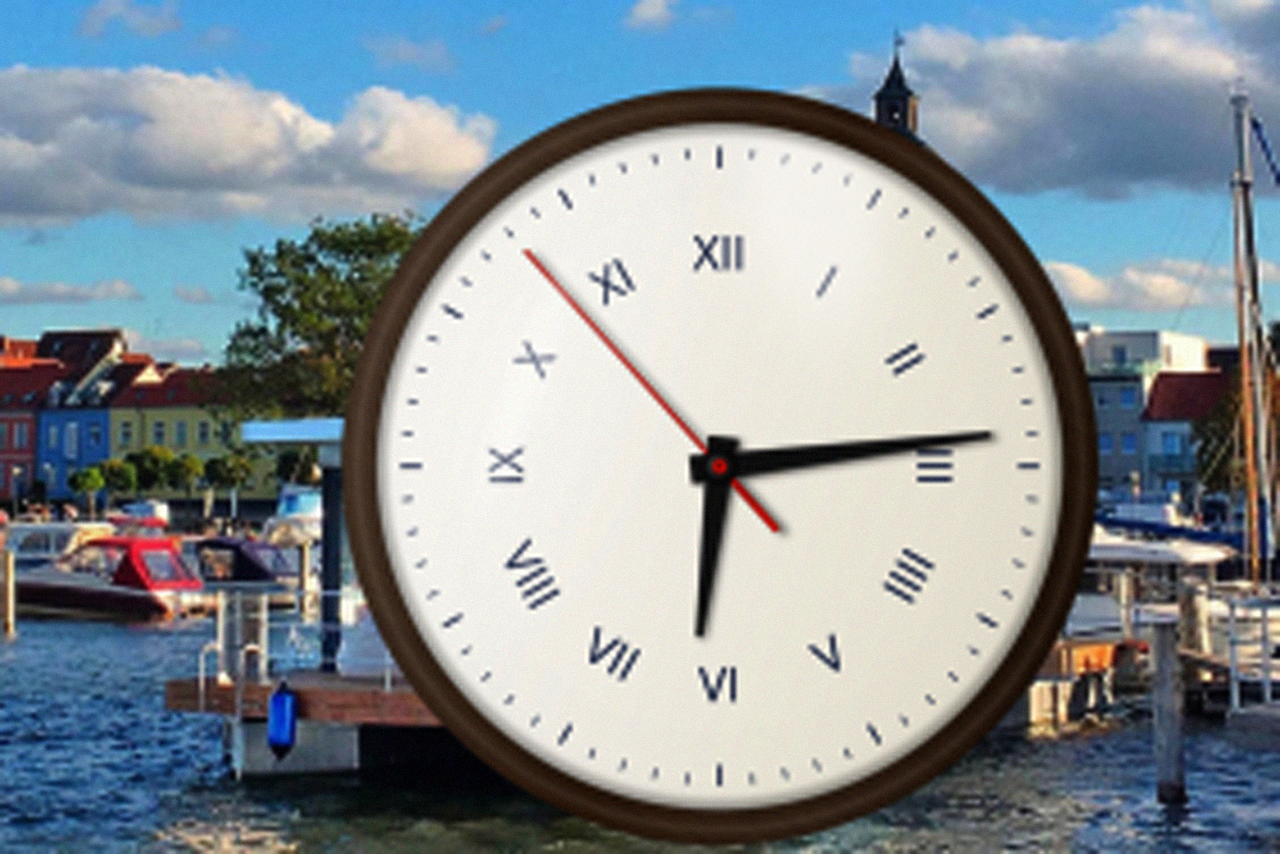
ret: {"hour": 6, "minute": 13, "second": 53}
